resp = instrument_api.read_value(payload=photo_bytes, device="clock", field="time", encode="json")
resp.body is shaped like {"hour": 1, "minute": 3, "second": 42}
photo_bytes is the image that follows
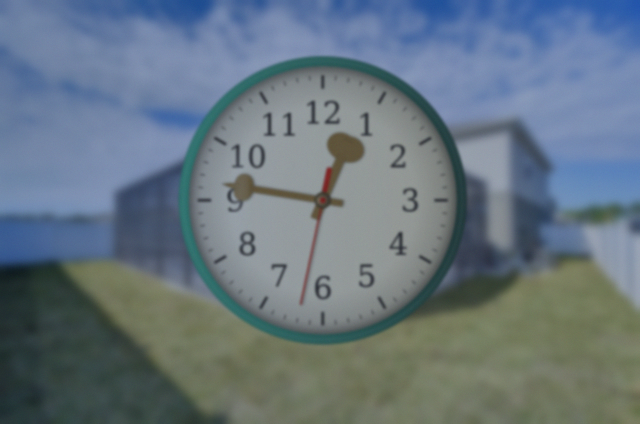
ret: {"hour": 12, "minute": 46, "second": 32}
